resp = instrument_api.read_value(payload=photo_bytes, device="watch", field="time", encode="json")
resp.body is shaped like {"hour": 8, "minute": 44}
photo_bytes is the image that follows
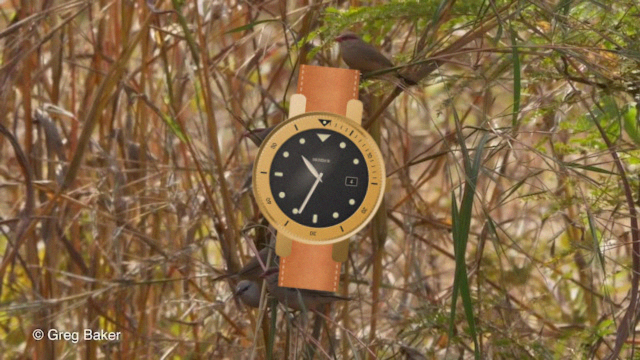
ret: {"hour": 10, "minute": 34}
